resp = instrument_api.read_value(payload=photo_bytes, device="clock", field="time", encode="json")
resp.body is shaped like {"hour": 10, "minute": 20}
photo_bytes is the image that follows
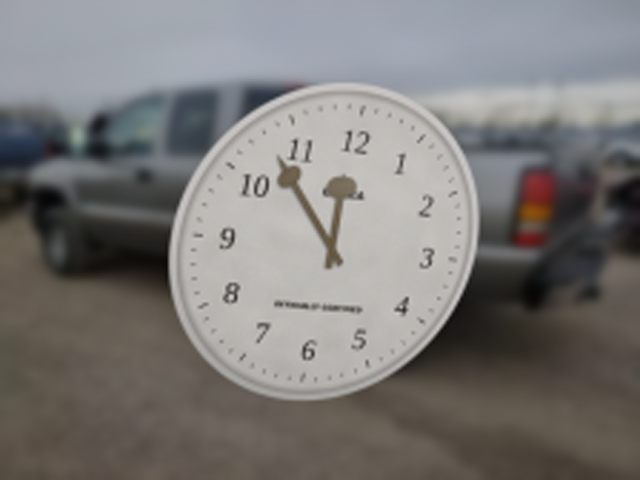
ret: {"hour": 11, "minute": 53}
